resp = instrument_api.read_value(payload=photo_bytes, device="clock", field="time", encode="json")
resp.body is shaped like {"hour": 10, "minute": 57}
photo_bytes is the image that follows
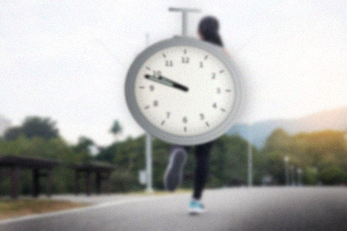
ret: {"hour": 9, "minute": 48}
